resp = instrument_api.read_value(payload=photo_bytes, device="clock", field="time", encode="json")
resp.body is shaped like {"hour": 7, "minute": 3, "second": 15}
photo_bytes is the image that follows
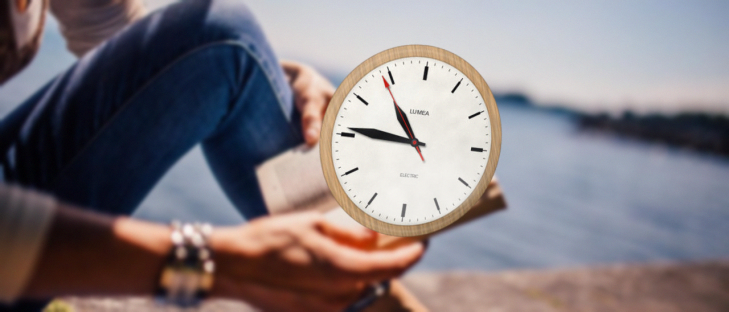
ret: {"hour": 10, "minute": 45, "second": 54}
